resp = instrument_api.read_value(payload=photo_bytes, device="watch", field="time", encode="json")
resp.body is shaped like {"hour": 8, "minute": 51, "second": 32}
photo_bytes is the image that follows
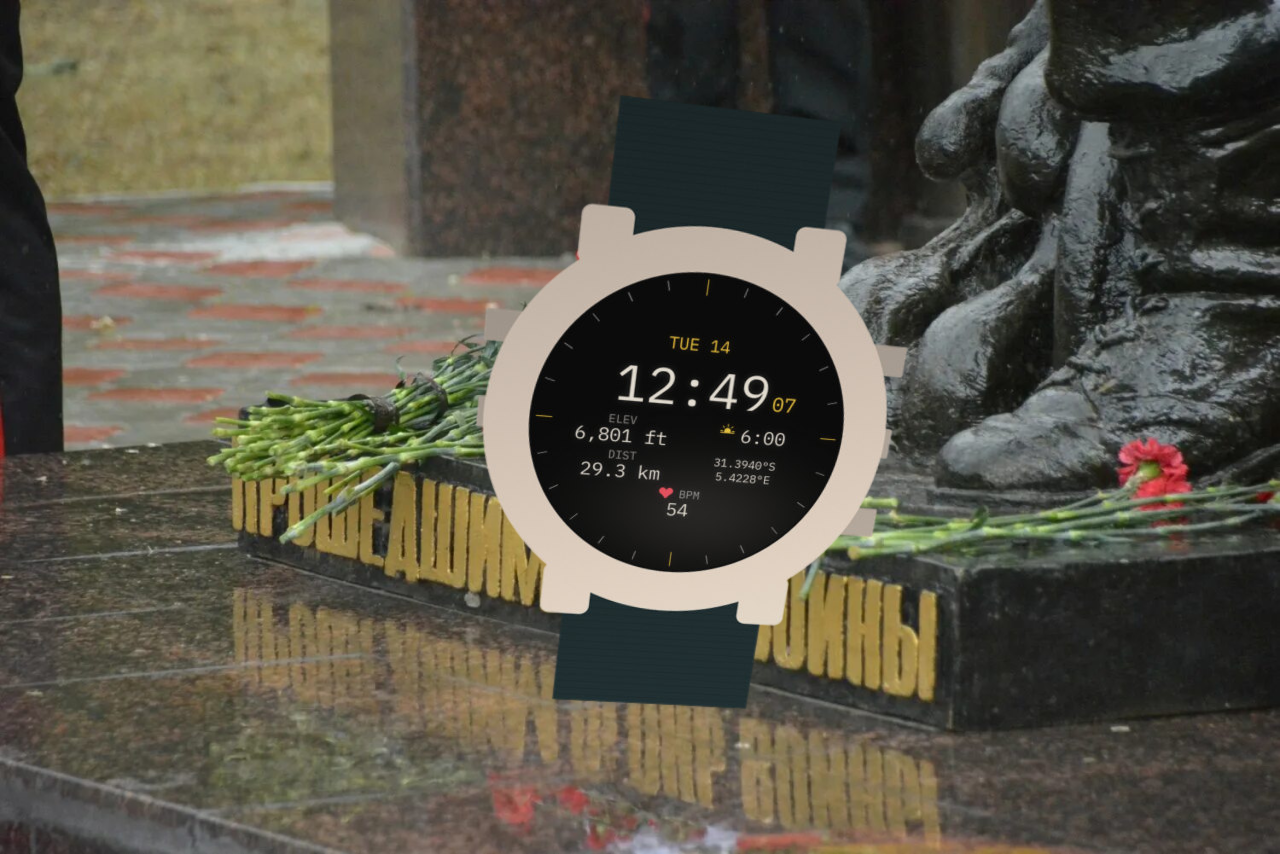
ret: {"hour": 12, "minute": 49, "second": 7}
